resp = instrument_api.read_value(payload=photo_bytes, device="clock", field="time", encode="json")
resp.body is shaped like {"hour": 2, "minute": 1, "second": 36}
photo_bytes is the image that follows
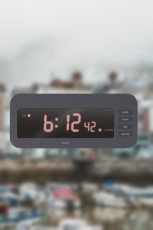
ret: {"hour": 6, "minute": 12, "second": 42}
